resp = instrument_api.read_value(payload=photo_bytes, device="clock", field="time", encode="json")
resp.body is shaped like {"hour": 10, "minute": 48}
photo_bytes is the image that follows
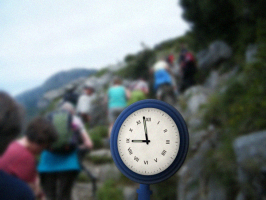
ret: {"hour": 8, "minute": 58}
